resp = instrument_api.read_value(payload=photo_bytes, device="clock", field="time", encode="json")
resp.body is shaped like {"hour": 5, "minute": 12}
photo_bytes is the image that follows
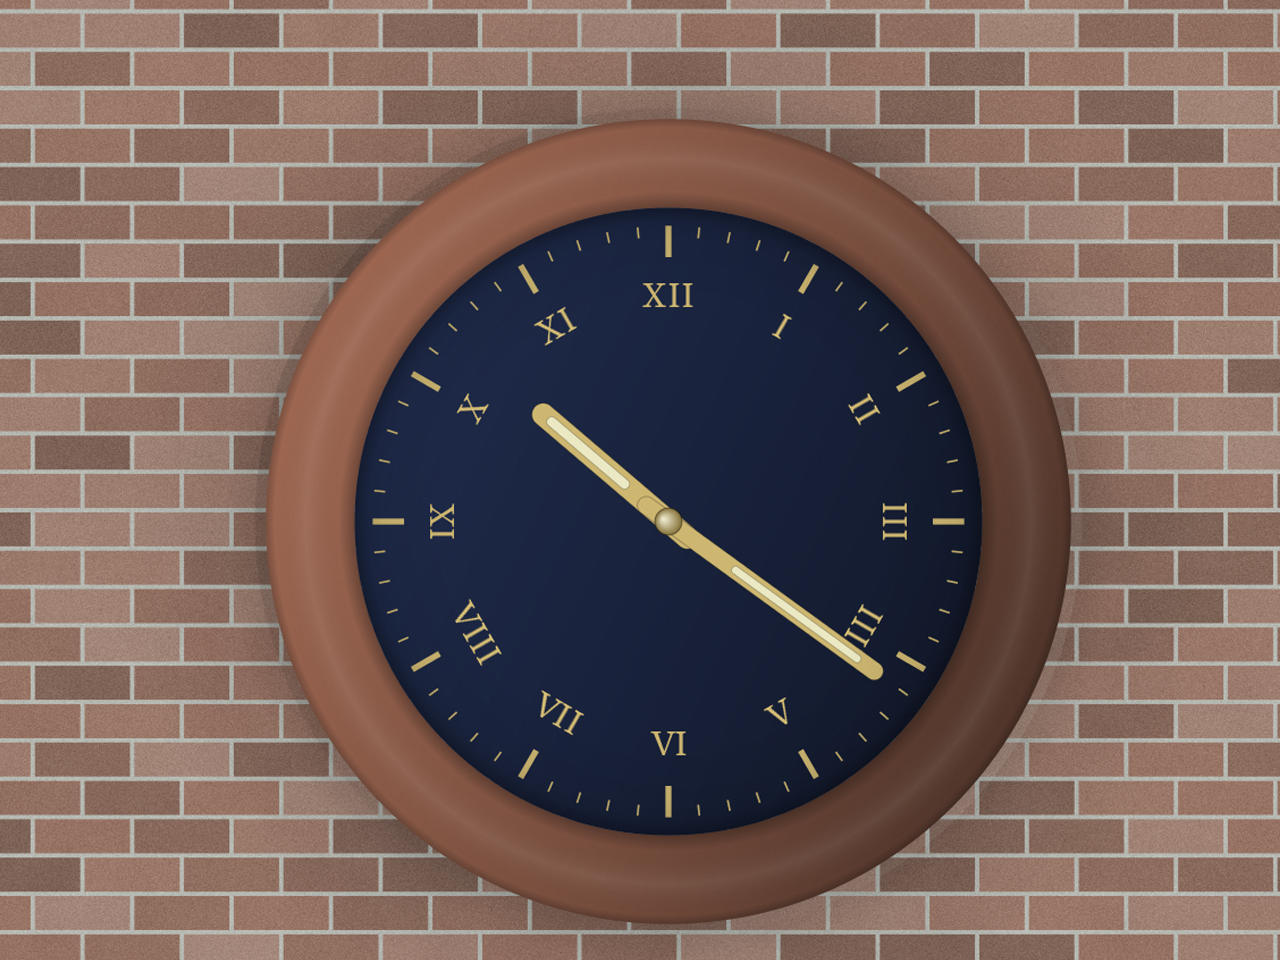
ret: {"hour": 10, "minute": 21}
